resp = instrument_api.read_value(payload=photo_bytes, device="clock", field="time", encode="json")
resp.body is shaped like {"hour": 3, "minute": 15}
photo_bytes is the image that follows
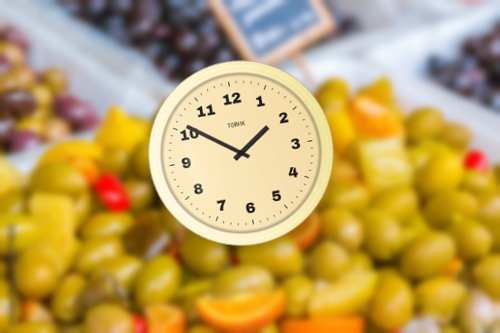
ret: {"hour": 1, "minute": 51}
